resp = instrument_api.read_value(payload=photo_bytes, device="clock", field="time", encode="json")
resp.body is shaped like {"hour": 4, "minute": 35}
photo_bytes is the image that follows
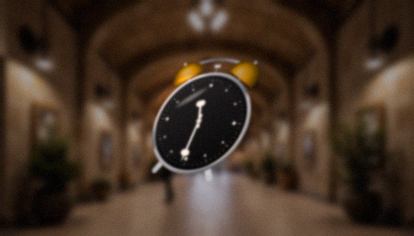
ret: {"hour": 11, "minute": 31}
